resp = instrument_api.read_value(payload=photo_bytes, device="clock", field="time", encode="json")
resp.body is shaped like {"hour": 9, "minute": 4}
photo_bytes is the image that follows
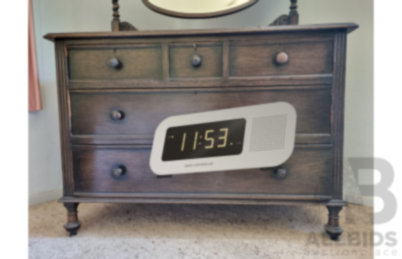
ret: {"hour": 11, "minute": 53}
